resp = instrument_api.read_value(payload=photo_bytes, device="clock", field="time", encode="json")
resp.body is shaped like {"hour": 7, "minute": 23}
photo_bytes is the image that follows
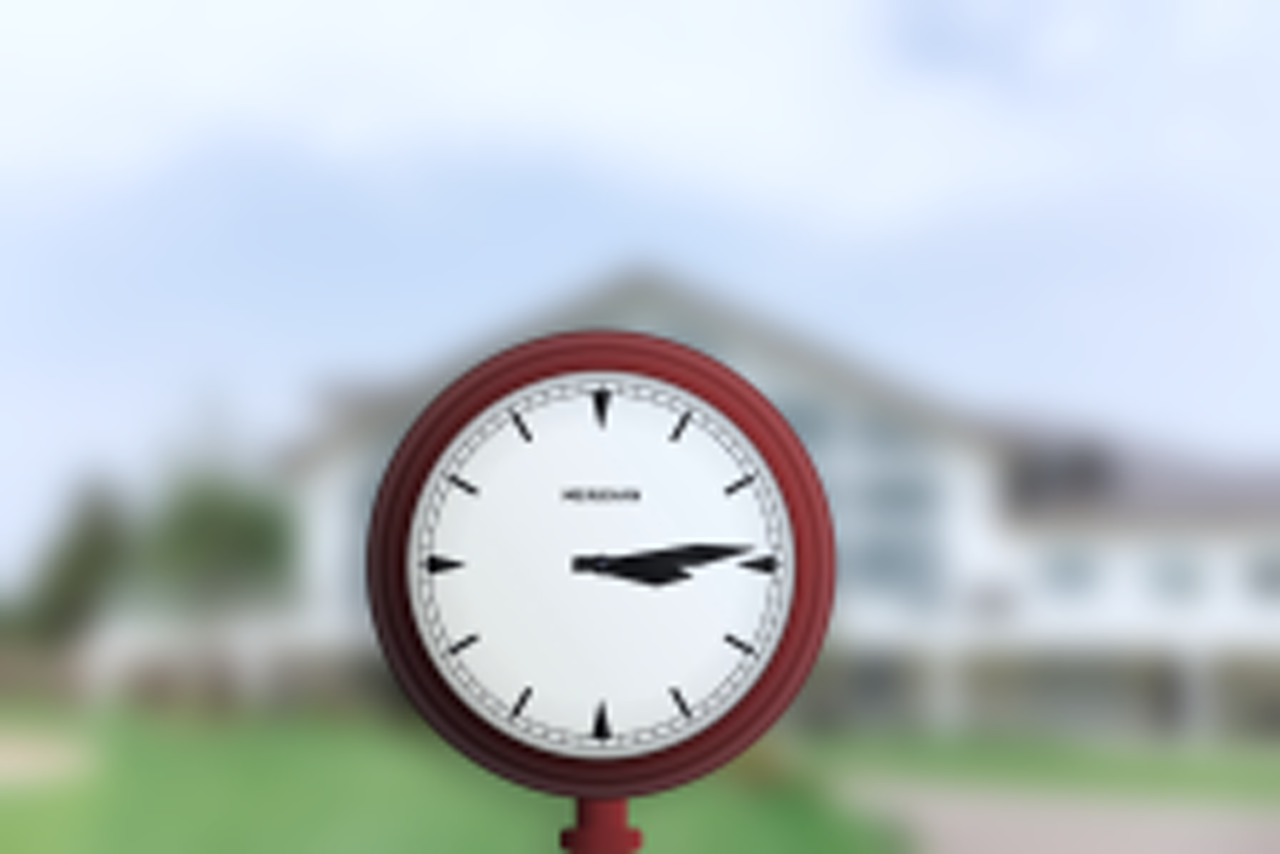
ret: {"hour": 3, "minute": 14}
